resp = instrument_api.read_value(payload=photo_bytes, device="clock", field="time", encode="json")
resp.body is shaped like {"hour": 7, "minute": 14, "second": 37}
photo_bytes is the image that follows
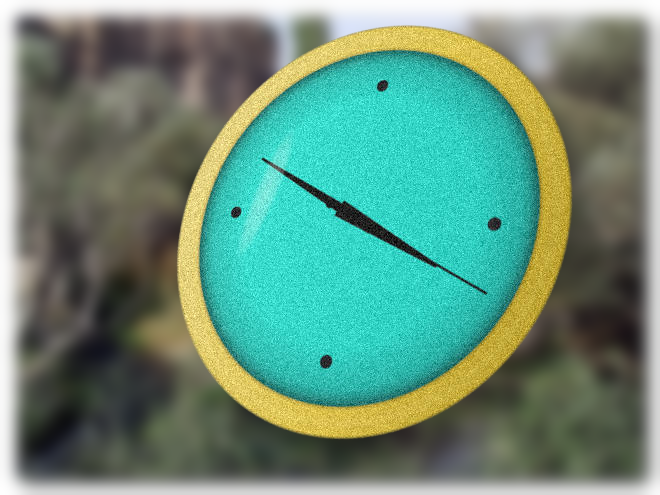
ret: {"hour": 3, "minute": 49, "second": 19}
